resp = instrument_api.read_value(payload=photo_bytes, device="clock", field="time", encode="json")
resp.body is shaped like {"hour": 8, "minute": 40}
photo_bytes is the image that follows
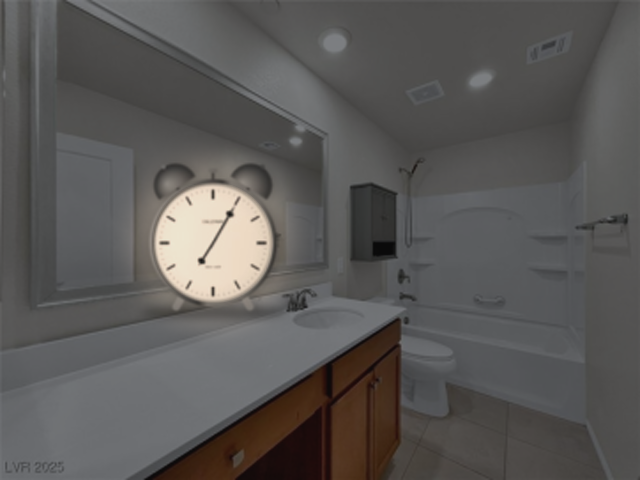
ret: {"hour": 7, "minute": 5}
